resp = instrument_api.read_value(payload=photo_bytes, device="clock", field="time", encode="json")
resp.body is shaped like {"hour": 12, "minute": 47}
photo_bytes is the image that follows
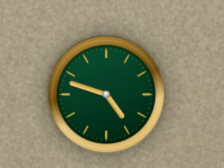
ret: {"hour": 4, "minute": 48}
